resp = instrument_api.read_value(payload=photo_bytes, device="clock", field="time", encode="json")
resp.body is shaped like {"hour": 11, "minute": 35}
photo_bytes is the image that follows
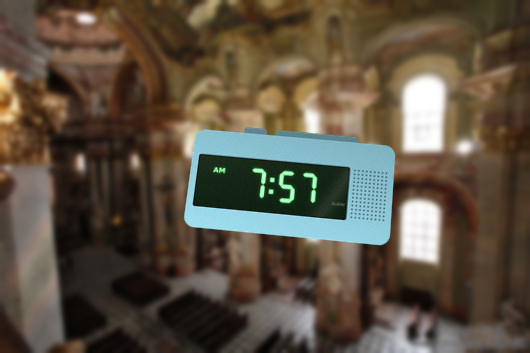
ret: {"hour": 7, "minute": 57}
